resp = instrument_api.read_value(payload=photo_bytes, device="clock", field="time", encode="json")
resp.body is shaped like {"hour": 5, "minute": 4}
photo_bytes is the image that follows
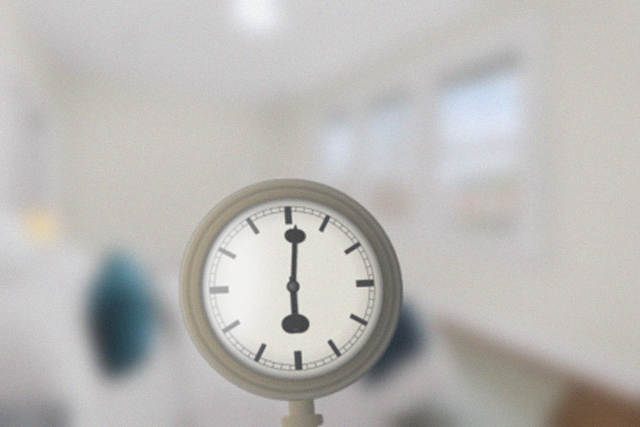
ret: {"hour": 6, "minute": 1}
